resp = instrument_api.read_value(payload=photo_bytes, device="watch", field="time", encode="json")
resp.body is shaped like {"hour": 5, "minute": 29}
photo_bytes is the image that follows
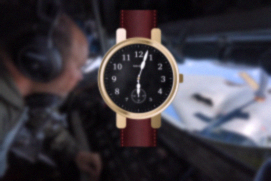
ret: {"hour": 6, "minute": 3}
